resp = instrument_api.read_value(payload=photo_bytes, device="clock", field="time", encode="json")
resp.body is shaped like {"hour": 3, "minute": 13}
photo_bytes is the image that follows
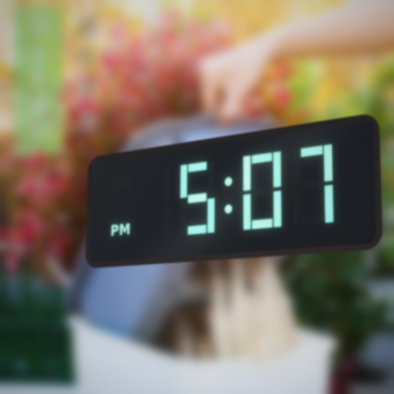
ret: {"hour": 5, "minute": 7}
